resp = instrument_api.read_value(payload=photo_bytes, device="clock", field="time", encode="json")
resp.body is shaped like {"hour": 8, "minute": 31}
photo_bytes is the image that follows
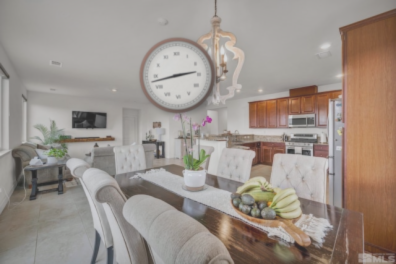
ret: {"hour": 2, "minute": 43}
